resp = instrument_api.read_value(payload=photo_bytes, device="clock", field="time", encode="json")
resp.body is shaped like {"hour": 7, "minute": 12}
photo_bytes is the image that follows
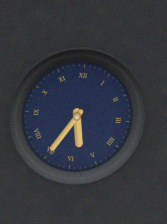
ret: {"hour": 5, "minute": 35}
